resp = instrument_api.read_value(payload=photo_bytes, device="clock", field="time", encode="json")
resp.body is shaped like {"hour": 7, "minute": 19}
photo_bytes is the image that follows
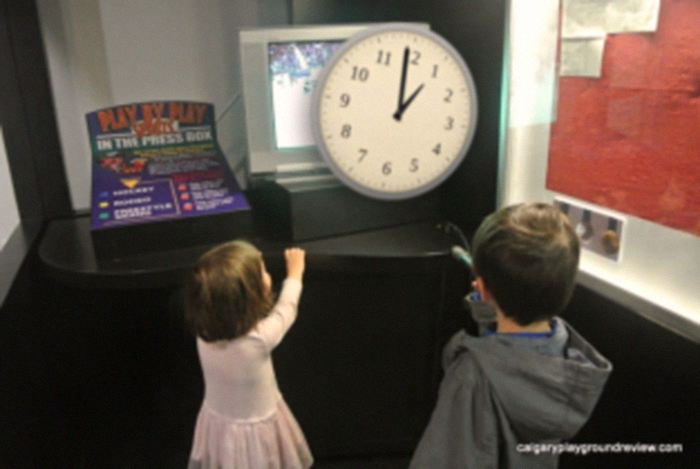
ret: {"hour": 12, "minute": 59}
